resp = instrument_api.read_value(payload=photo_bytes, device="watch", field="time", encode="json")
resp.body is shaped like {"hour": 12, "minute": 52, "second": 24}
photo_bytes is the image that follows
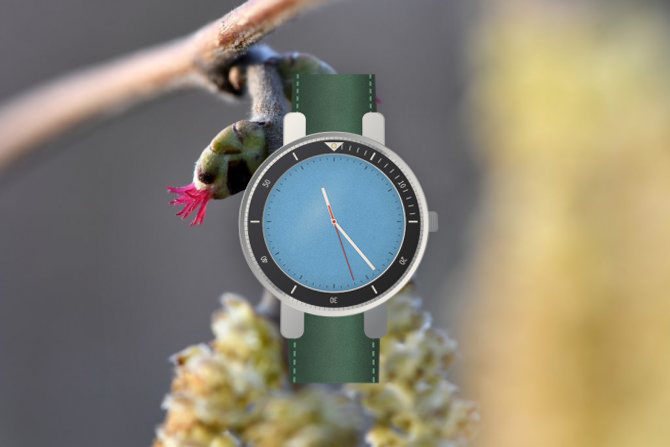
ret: {"hour": 11, "minute": 23, "second": 27}
